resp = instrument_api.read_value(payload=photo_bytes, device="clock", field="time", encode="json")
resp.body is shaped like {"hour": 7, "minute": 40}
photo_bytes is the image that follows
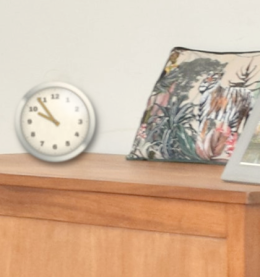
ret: {"hour": 9, "minute": 54}
